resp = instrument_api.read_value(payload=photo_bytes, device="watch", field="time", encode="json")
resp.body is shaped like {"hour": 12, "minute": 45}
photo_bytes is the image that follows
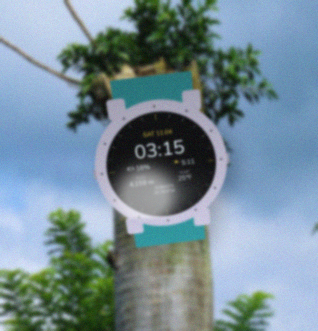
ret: {"hour": 3, "minute": 15}
